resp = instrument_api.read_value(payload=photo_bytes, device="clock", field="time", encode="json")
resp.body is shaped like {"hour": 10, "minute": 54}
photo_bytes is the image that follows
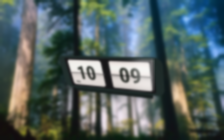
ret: {"hour": 10, "minute": 9}
